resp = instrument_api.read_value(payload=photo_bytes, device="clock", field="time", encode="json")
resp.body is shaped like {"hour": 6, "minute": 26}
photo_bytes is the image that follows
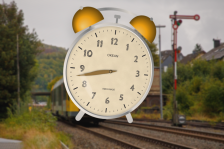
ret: {"hour": 8, "minute": 43}
